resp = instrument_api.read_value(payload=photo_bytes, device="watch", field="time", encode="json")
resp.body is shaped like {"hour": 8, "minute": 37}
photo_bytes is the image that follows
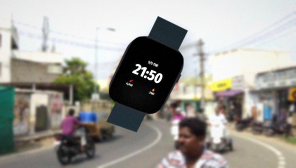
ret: {"hour": 21, "minute": 50}
